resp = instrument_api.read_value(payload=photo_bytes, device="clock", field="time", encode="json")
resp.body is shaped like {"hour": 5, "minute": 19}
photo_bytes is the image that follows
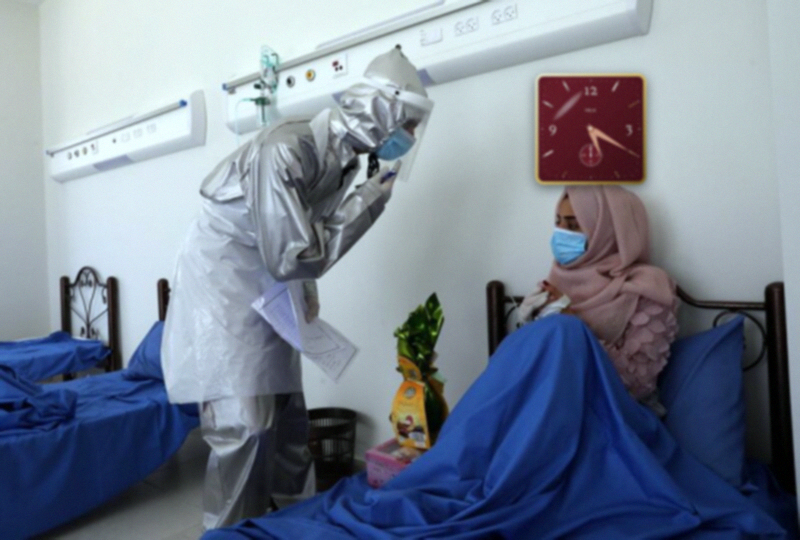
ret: {"hour": 5, "minute": 20}
